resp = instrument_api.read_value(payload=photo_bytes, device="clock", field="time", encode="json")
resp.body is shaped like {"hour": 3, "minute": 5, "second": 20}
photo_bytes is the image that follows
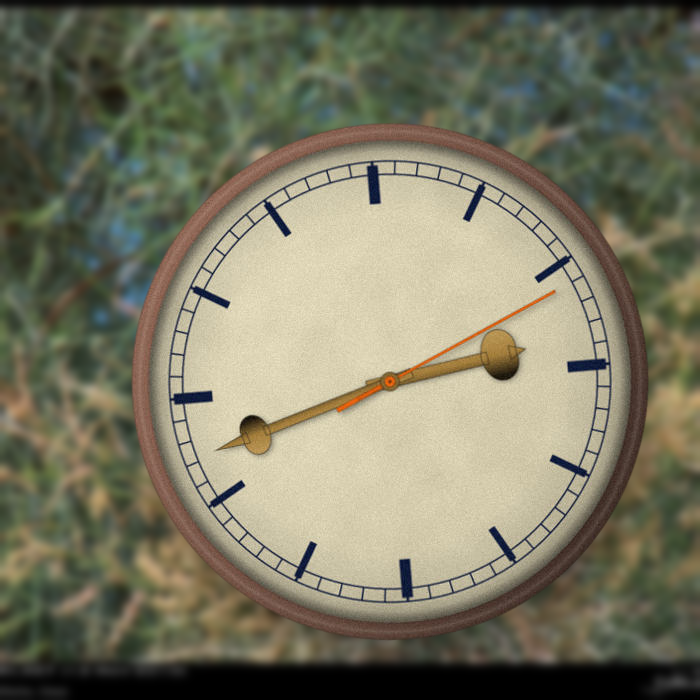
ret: {"hour": 2, "minute": 42, "second": 11}
